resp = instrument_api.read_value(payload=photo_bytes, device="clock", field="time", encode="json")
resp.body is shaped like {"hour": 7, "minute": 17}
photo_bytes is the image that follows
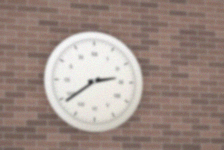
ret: {"hour": 2, "minute": 39}
